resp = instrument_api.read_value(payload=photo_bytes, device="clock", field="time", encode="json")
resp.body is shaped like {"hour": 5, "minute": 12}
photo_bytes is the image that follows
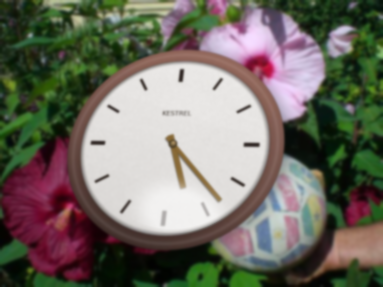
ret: {"hour": 5, "minute": 23}
